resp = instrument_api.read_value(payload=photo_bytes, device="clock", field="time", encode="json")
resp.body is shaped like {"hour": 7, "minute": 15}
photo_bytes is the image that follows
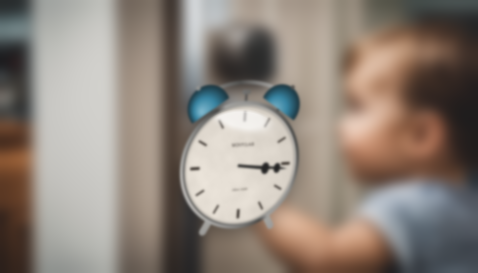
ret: {"hour": 3, "minute": 16}
